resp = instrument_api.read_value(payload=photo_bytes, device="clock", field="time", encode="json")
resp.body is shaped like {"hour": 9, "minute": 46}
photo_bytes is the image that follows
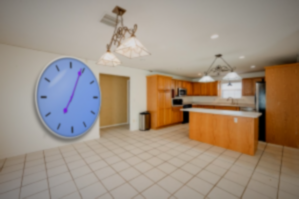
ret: {"hour": 7, "minute": 4}
